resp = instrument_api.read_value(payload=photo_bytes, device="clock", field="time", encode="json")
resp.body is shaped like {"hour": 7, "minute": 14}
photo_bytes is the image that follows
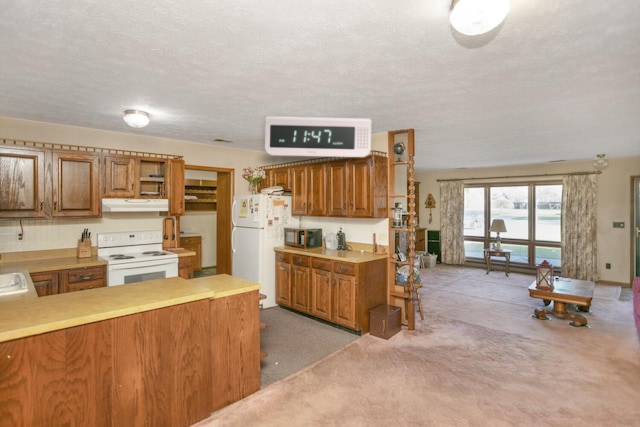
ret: {"hour": 11, "minute": 47}
